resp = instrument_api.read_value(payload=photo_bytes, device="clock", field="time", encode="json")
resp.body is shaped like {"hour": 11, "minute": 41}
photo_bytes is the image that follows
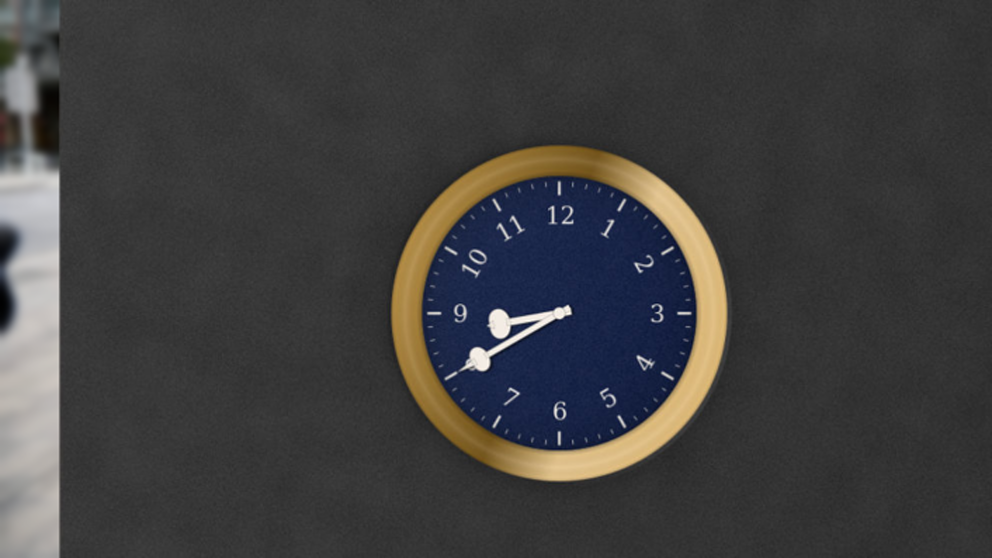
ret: {"hour": 8, "minute": 40}
